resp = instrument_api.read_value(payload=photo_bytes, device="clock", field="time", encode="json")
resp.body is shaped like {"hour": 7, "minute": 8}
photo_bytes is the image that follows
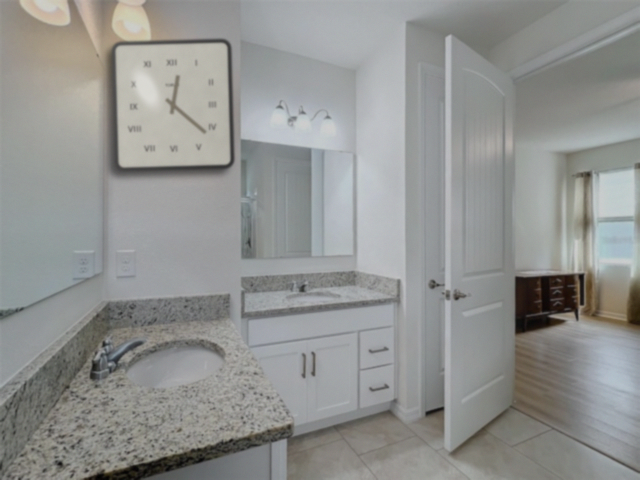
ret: {"hour": 12, "minute": 22}
